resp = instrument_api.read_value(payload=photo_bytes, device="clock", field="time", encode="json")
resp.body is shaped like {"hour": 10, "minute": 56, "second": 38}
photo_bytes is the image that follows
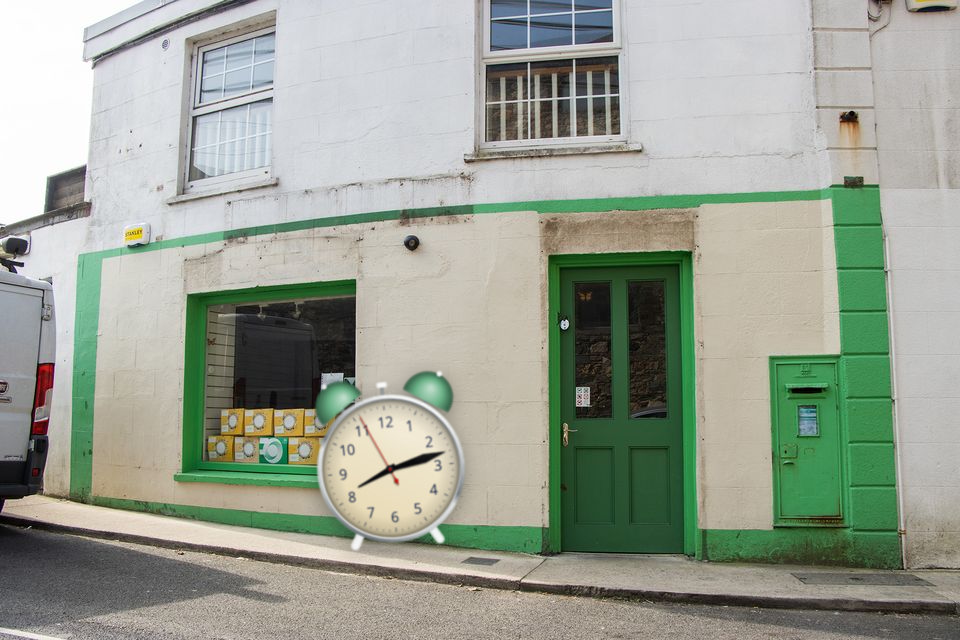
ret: {"hour": 8, "minute": 12, "second": 56}
